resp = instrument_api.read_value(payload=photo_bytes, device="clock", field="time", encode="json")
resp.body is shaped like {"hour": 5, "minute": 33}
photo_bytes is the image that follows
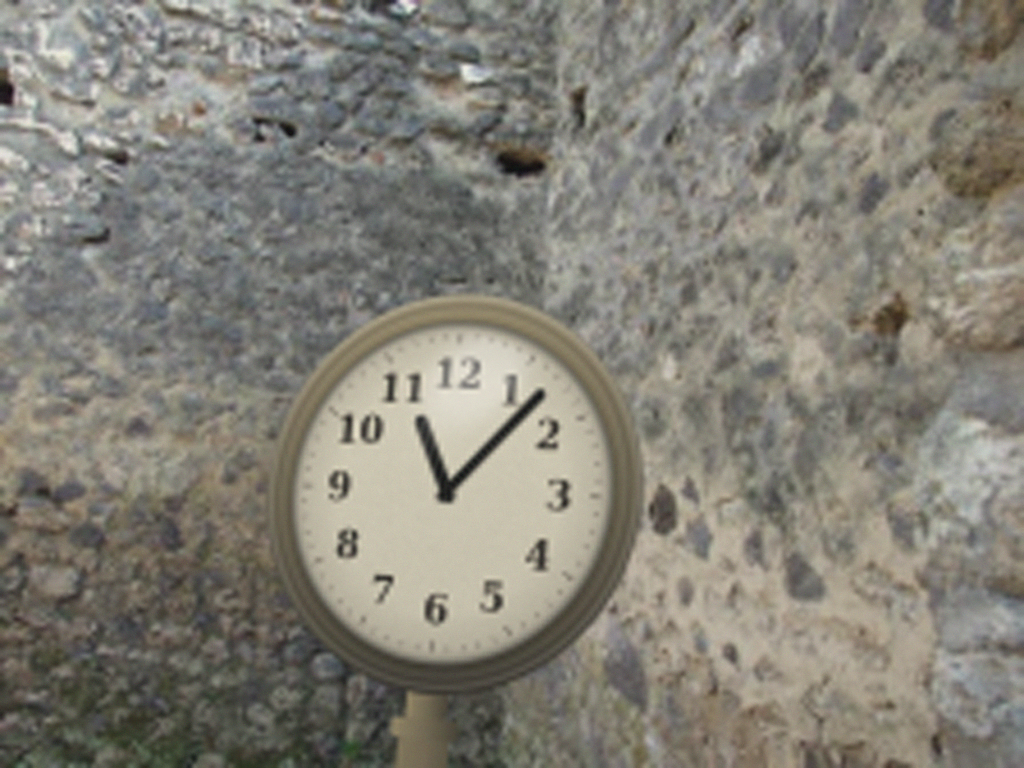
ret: {"hour": 11, "minute": 7}
